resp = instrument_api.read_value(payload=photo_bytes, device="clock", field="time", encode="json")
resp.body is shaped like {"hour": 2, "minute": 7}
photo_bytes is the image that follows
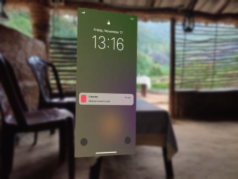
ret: {"hour": 13, "minute": 16}
